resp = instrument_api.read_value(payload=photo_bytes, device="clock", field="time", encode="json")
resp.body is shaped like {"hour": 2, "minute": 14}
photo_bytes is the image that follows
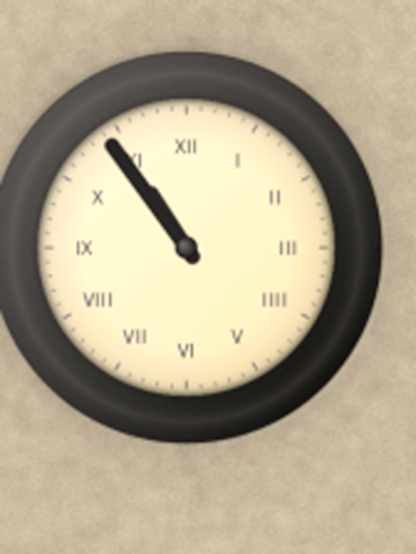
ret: {"hour": 10, "minute": 54}
